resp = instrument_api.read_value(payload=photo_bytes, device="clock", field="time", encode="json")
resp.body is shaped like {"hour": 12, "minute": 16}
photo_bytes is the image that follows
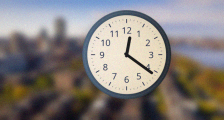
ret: {"hour": 12, "minute": 21}
